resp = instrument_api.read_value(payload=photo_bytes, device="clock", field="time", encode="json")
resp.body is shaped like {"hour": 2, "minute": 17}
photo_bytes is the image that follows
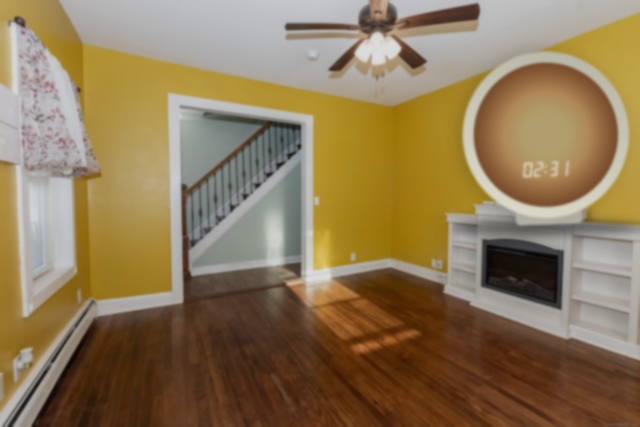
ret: {"hour": 2, "minute": 31}
